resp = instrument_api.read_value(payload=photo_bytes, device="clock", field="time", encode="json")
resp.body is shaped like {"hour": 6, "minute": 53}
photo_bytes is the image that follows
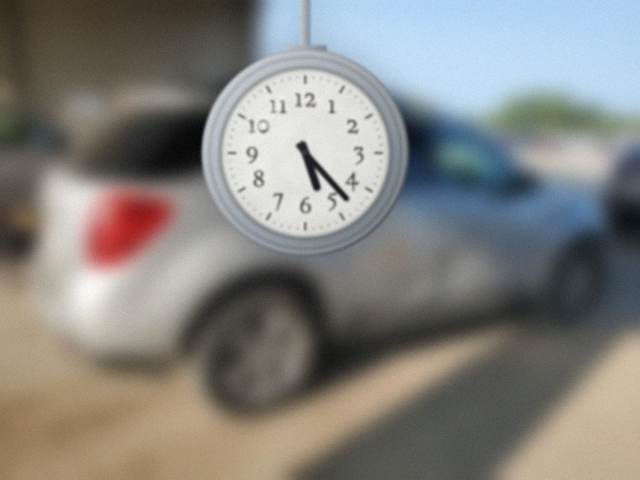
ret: {"hour": 5, "minute": 23}
